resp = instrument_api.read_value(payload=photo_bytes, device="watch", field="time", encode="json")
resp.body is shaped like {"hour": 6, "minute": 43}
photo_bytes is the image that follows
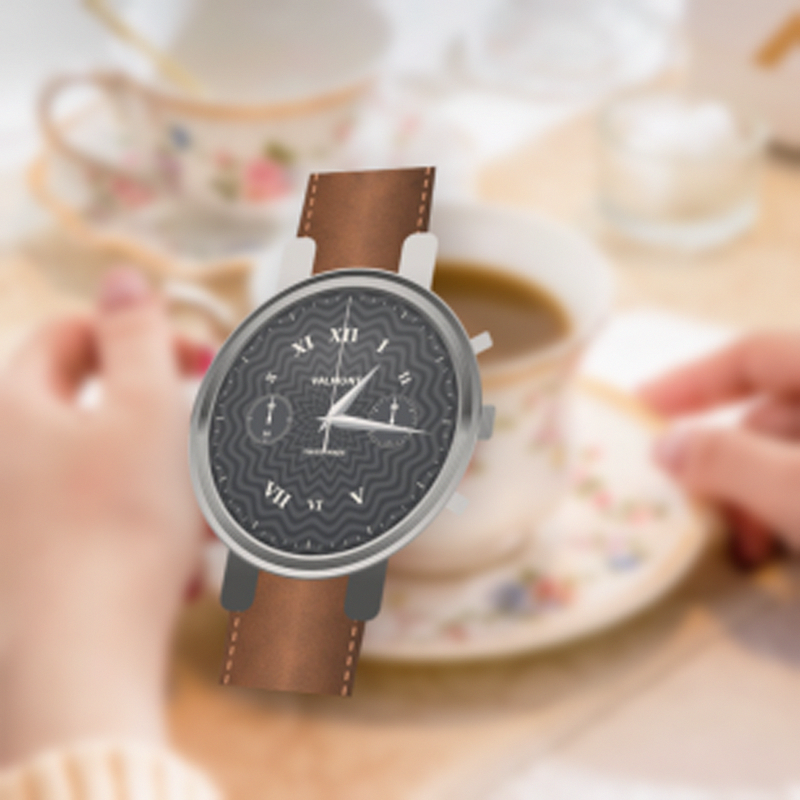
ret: {"hour": 1, "minute": 16}
